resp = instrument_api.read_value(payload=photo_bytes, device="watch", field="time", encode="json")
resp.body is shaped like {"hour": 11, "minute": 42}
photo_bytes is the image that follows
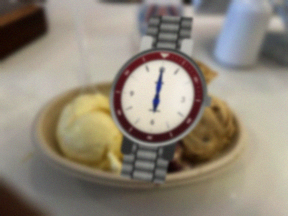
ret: {"hour": 6, "minute": 0}
